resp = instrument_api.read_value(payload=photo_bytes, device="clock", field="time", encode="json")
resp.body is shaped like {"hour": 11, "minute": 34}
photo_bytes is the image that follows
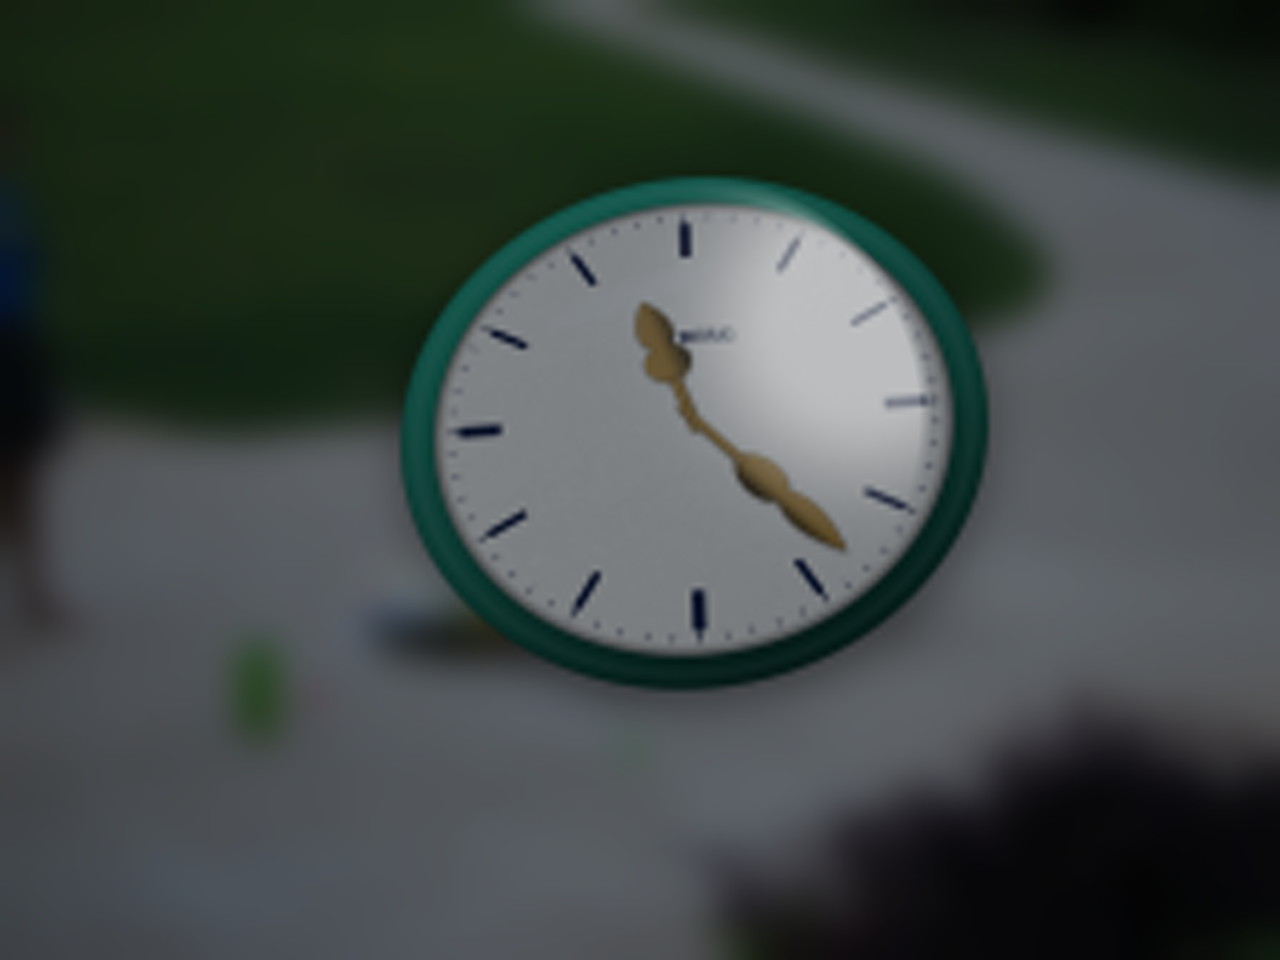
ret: {"hour": 11, "minute": 23}
